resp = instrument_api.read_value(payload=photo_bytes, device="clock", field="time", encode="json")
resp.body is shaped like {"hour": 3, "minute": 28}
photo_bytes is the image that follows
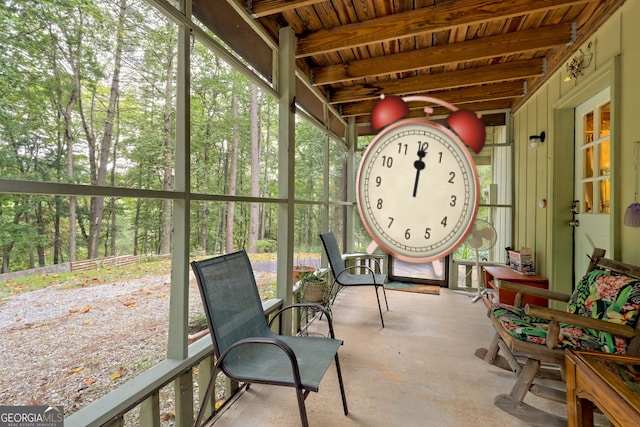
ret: {"hour": 12, "minute": 0}
